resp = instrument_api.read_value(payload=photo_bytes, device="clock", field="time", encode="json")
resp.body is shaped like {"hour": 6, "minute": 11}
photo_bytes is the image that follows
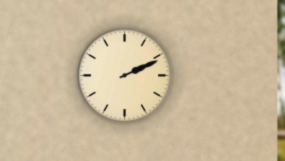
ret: {"hour": 2, "minute": 11}
